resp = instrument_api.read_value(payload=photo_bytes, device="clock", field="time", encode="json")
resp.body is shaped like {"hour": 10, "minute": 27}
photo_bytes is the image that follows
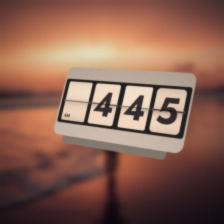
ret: {"hour": 4, "minute": 45}
